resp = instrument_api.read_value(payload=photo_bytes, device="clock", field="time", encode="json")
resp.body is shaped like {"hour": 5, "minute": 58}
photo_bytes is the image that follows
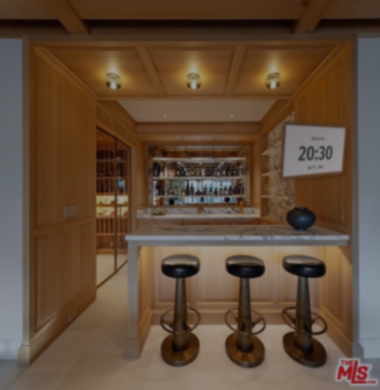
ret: {"hour": 20, "minute": 30}
